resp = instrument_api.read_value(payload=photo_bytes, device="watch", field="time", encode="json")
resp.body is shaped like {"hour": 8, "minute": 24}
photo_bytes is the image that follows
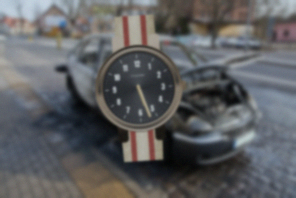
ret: {"hour": 5, "minute": 27}
